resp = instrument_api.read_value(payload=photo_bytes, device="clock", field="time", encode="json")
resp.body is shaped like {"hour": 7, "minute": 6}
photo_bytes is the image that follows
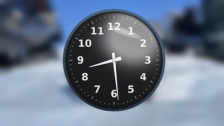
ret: {"hour": 8, "minute": 29}
